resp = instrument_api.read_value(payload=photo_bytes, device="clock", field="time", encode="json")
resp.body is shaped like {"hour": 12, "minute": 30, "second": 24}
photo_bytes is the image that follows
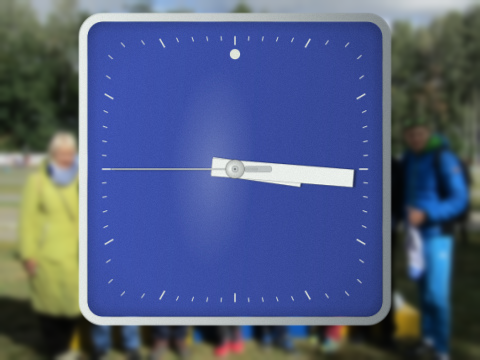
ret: {"hour": 3, "minute": 15, "second": 45}
